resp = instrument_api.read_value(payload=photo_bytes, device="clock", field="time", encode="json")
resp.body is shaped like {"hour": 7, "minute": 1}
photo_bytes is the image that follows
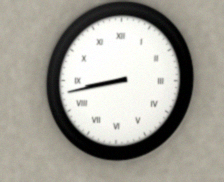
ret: {"hour": 8, "minute": 43}
